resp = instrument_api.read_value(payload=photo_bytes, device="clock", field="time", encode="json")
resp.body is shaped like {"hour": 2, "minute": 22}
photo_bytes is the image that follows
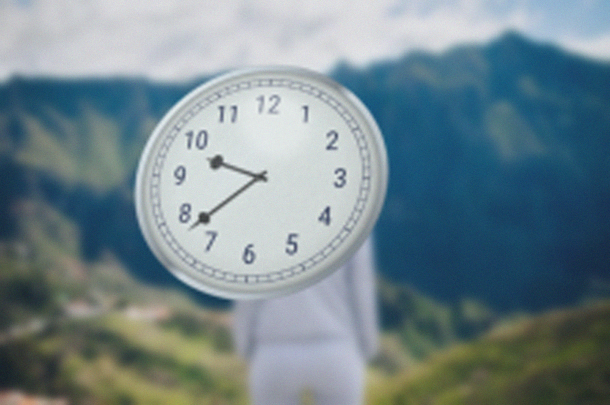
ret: {"hour": 9, "minute": 38}
